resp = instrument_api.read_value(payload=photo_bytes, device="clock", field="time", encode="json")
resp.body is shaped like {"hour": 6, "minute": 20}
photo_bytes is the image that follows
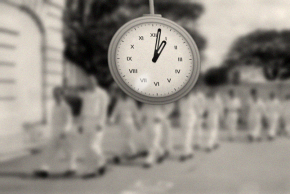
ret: {"hour": 1, "minute": 2}
